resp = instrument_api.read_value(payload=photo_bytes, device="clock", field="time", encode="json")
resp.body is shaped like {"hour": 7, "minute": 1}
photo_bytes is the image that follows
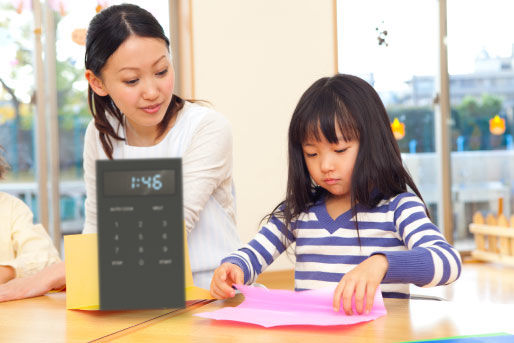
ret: {"hour": 1, "minute": 46}
